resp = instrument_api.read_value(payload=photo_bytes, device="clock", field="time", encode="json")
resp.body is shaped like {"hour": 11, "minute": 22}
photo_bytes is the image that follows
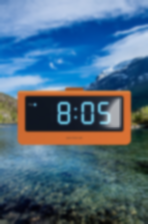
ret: {"hour": 8, "minute": 5}
